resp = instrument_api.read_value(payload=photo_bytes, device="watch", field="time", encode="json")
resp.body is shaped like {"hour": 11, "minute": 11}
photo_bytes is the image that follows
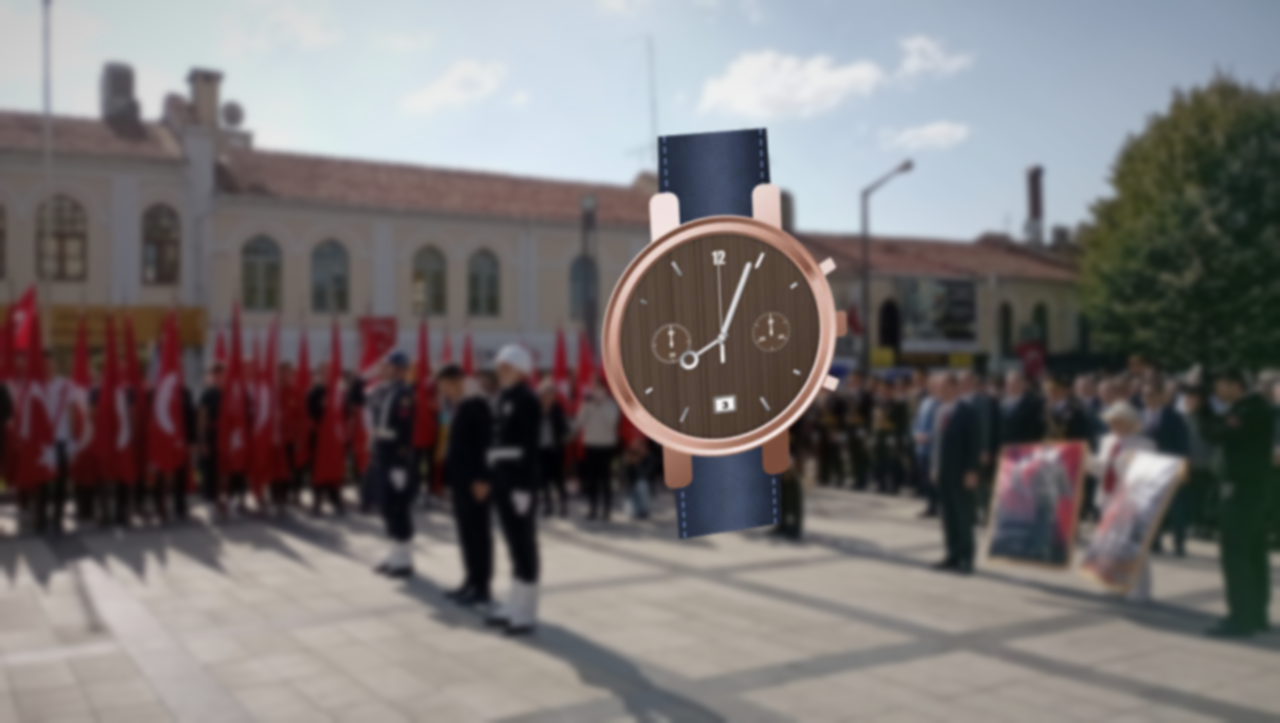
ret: {"hour": 8, "minute": 4}
